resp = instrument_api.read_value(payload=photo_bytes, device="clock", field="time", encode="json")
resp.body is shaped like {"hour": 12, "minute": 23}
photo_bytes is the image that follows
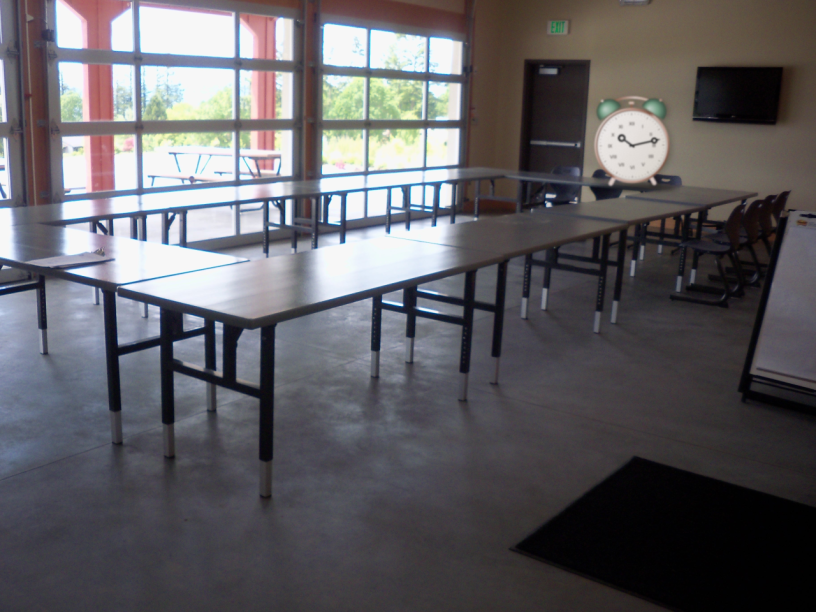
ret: {"hour": 10, "minute": 13}
